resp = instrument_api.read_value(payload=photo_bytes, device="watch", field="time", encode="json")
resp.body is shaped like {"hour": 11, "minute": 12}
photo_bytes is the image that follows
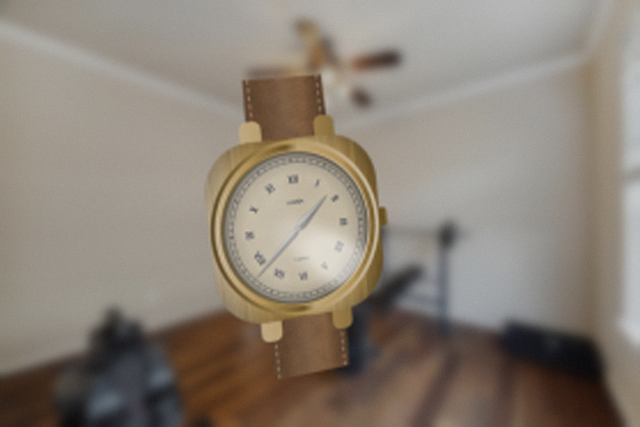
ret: {"hour": 1, "minute": 38}
